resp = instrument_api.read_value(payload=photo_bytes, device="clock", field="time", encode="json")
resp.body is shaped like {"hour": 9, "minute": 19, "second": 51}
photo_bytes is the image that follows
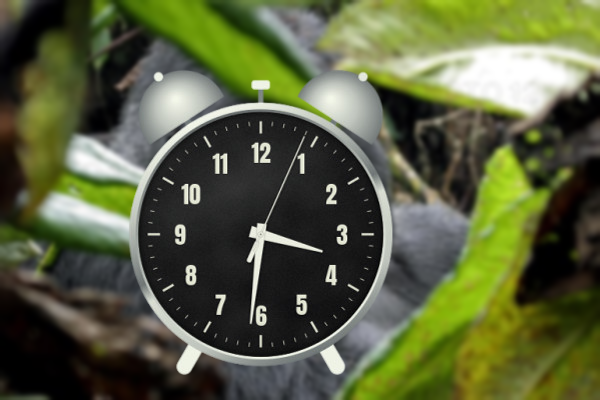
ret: {"hour": 3, "minute": 31, "second": 4}
